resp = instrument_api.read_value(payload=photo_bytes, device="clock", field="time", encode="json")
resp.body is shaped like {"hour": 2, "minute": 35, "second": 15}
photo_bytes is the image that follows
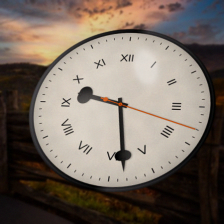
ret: {"hour": 9, "minute": 28, "second": 18}
